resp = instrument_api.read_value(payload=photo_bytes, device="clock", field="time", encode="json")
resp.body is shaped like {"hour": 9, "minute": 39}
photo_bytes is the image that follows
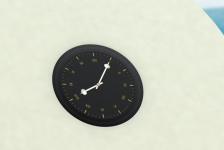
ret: {"hour": 8, "minute": 5}
